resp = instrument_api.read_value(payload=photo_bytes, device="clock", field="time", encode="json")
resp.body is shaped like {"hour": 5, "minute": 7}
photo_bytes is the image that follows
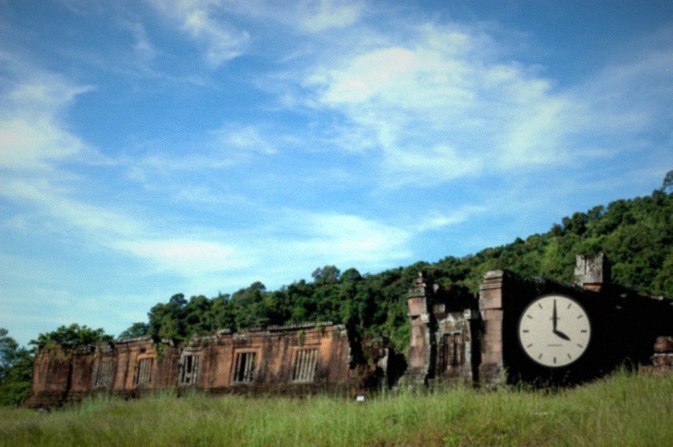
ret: {"hour": 4, "minute": 0}
